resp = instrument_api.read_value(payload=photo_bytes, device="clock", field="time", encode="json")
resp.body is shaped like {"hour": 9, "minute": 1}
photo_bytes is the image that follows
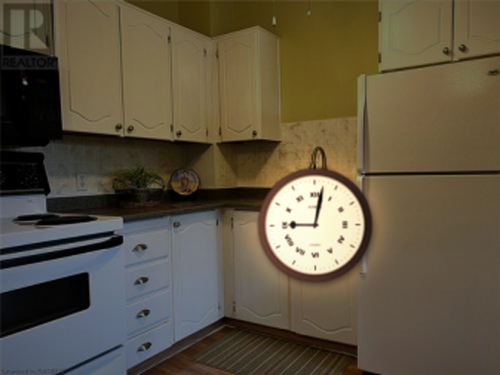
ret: {"hour": 9, "minute": 2}
